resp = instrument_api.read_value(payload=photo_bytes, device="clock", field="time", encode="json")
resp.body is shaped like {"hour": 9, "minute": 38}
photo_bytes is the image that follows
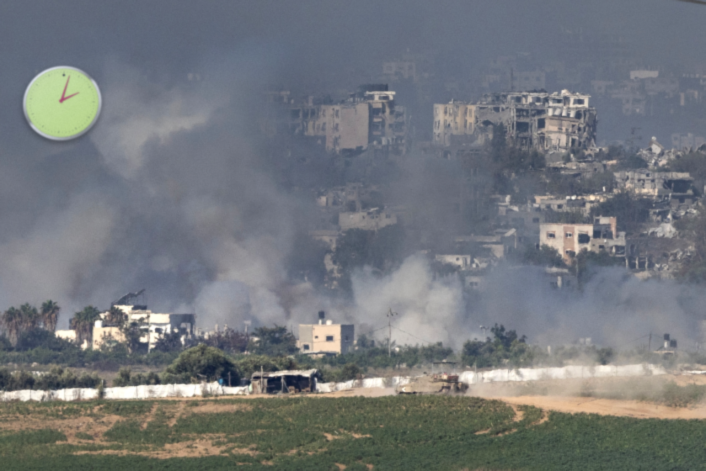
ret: {"hour": 2, "minute": 2}
